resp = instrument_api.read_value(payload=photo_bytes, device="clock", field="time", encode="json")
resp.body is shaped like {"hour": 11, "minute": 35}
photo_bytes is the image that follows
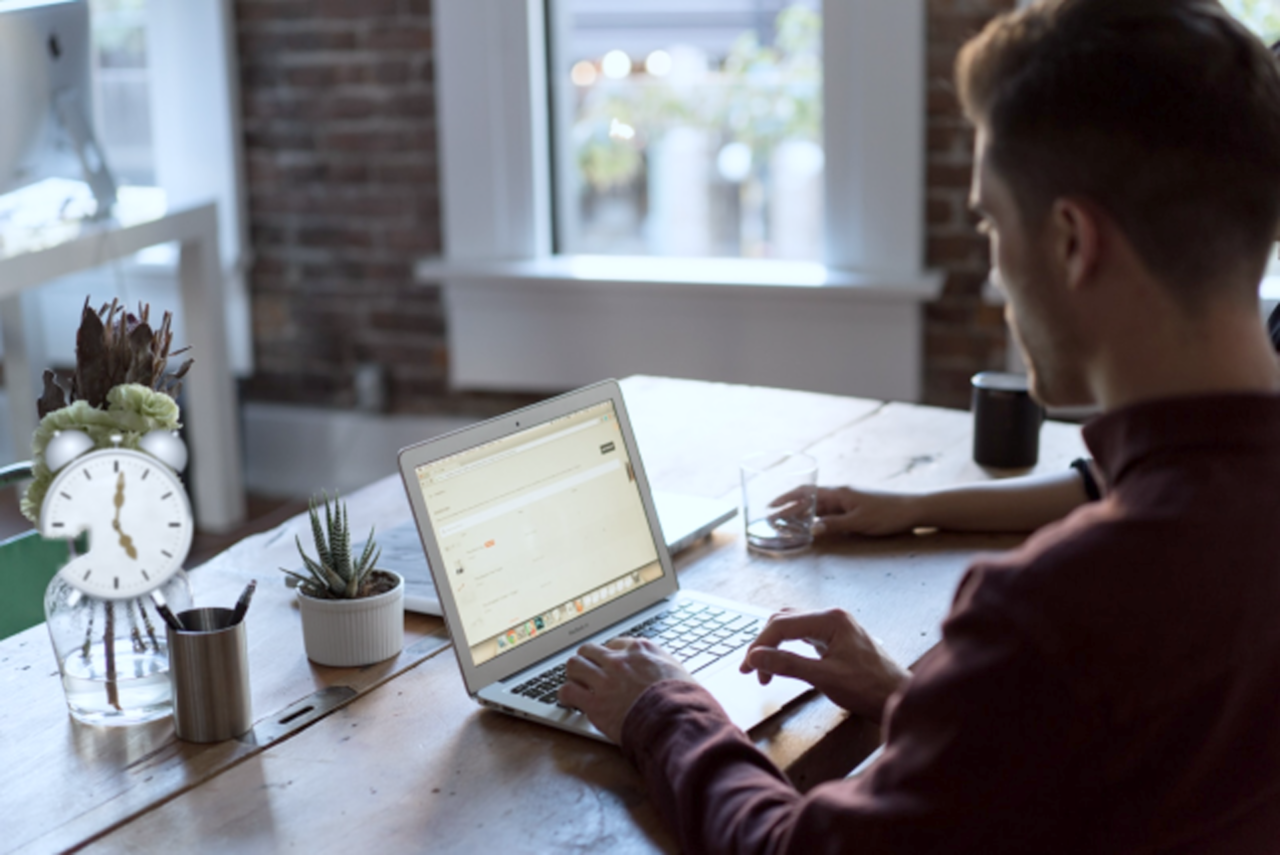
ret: {"hour": 5, "minute": 1}
